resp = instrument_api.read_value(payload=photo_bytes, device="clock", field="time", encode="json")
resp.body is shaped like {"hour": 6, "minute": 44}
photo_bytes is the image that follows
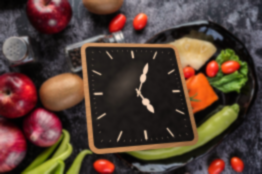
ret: {"hour": 5, "minute": 4}
